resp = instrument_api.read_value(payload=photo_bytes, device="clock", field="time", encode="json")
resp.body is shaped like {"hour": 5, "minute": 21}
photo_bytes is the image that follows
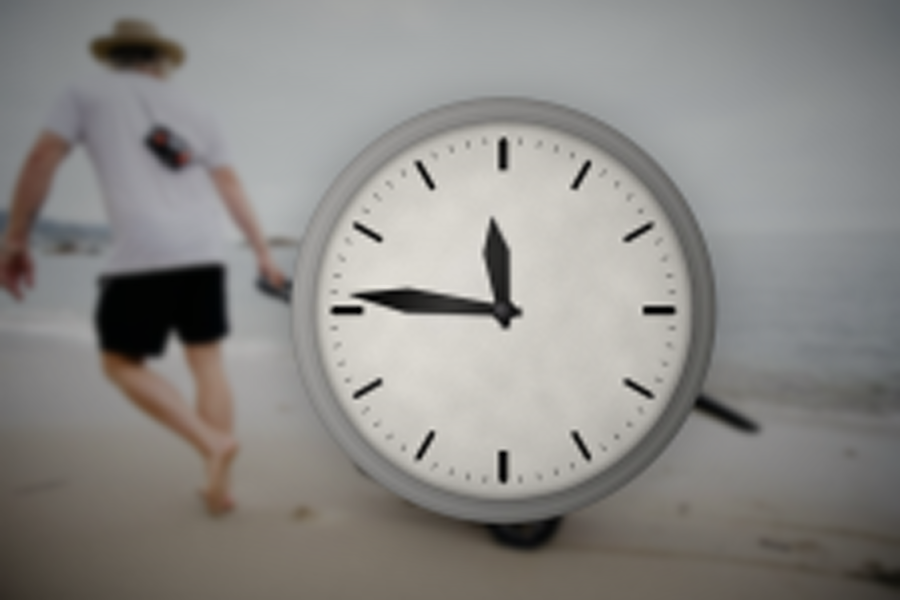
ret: {"hour": 11, "minute": 46}
